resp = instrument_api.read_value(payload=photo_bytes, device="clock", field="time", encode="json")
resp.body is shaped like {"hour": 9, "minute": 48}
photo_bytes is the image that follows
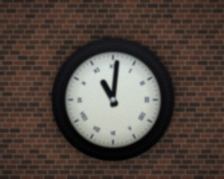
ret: {"hour": 11, "minute": 1}
